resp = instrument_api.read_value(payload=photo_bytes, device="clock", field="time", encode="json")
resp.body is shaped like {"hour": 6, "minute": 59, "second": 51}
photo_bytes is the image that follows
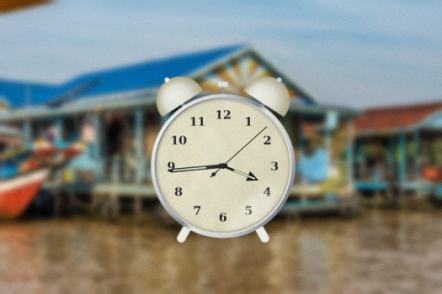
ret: {"hour": 3, "minute": 44, "second": 8}
